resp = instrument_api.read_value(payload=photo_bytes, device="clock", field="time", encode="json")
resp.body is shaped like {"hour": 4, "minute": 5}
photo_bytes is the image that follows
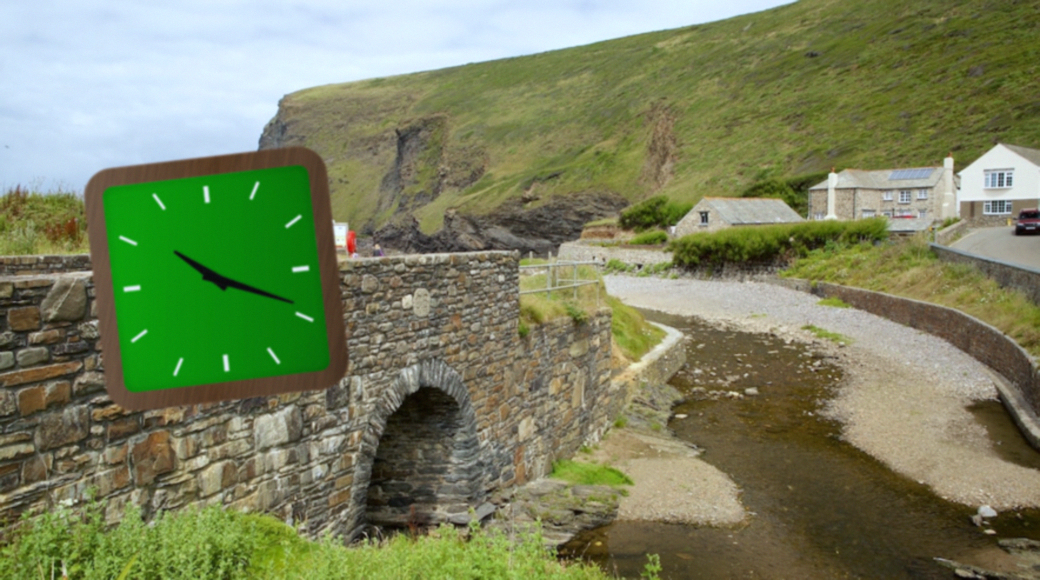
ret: {"hour": 10, "minute": 19}
